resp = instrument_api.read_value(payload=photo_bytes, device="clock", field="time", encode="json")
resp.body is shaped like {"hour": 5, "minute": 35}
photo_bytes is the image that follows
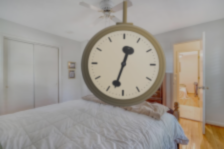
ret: {"hour": 12, "minute": 33}
